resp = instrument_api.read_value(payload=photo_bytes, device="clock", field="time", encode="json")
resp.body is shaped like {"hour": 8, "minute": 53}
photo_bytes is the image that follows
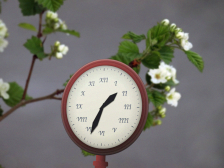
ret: {"hour": 1, "minute": 34}
